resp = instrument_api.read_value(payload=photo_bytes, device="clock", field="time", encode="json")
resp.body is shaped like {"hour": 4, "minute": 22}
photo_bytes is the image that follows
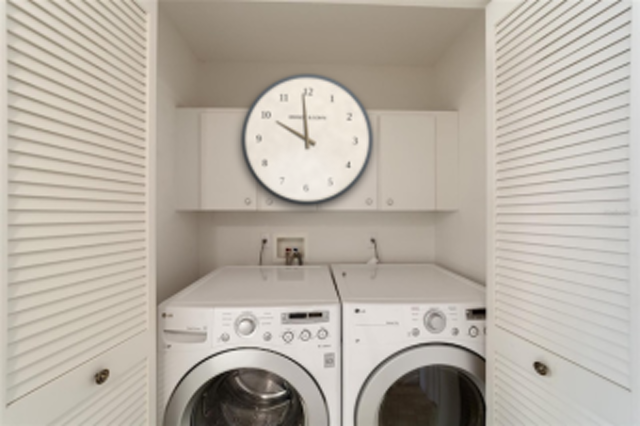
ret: {"hour": 9, "minute": 59}
